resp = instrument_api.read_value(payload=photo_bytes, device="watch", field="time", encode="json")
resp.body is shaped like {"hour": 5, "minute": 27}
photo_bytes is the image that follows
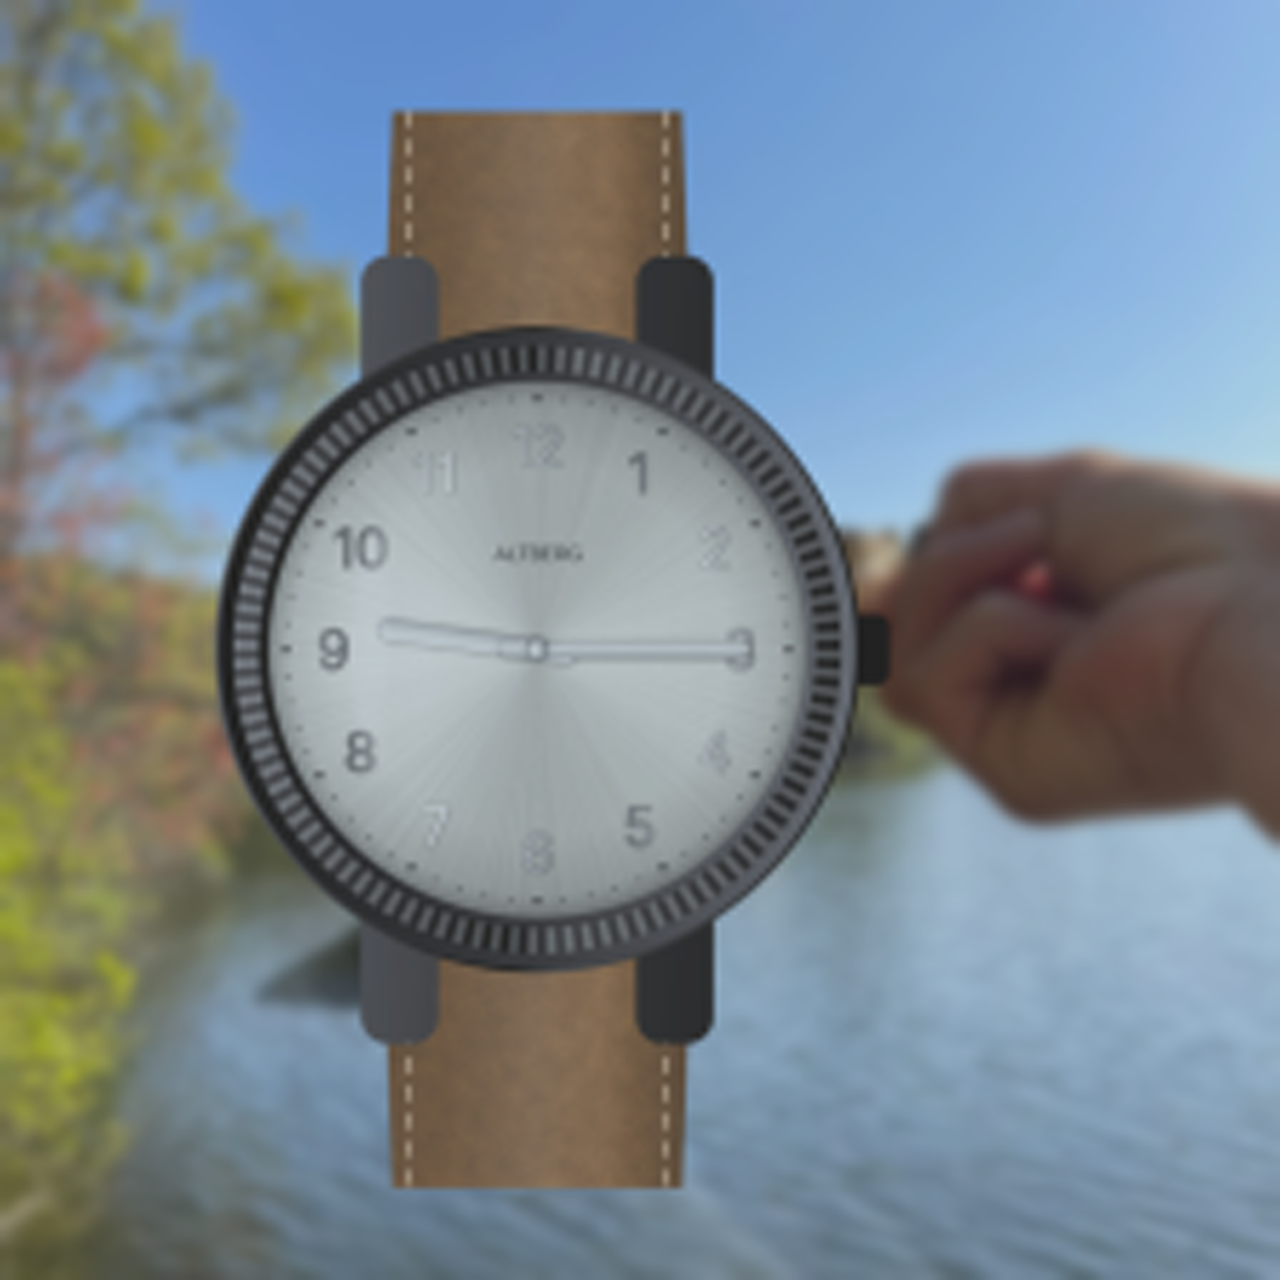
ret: {"hour": 9, "minute": 15}
